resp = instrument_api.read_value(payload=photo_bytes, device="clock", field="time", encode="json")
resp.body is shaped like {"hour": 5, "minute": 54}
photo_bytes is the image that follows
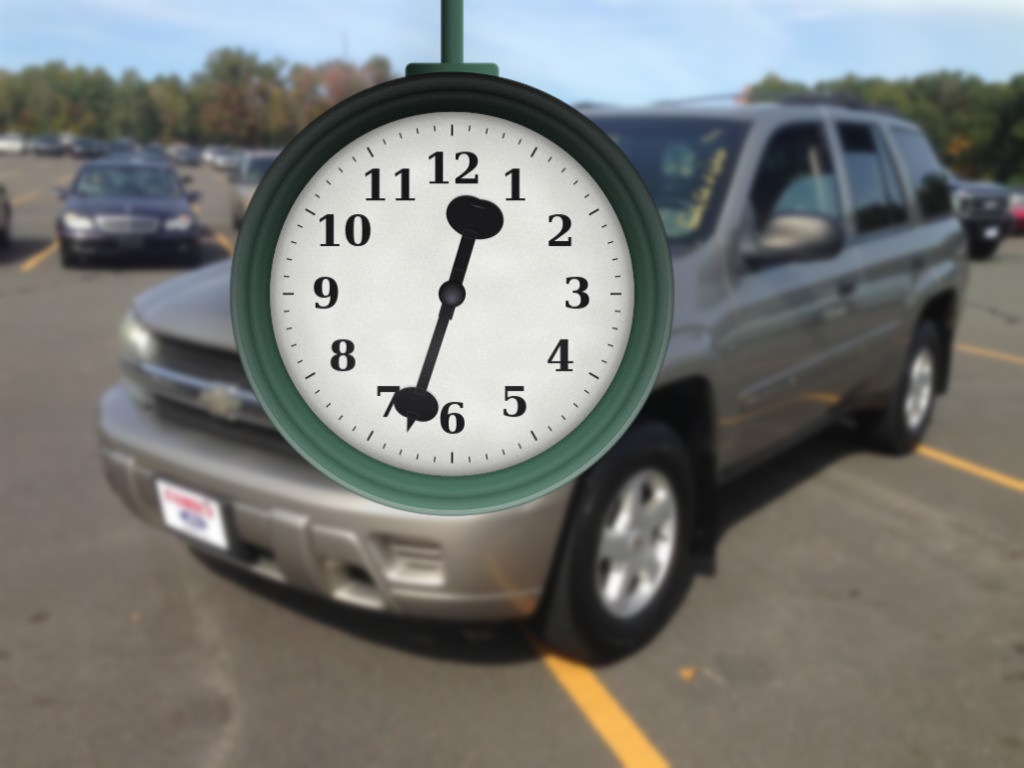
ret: {"hour": 12, "minute": 33}
